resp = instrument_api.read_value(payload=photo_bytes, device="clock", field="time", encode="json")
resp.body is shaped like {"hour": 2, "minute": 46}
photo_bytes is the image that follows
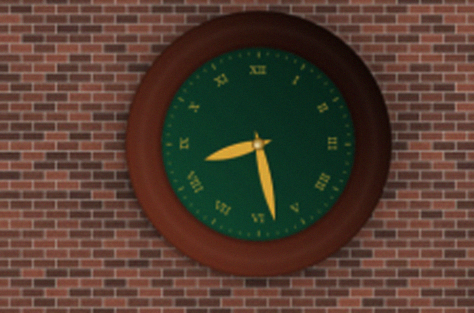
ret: {"hour": 8, "minute": 28}
